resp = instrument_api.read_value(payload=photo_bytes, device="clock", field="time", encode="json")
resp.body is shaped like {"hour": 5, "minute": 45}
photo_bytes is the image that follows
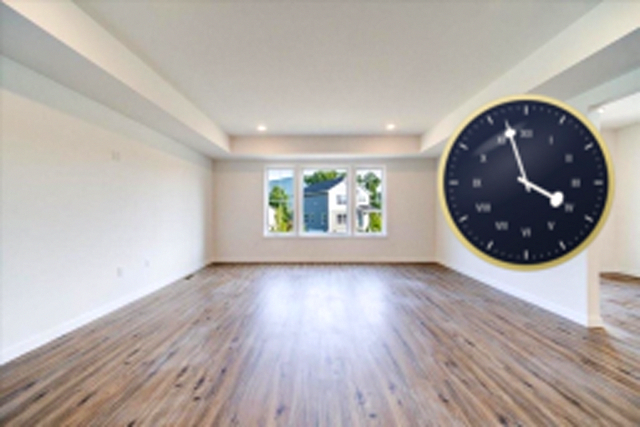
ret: {"hour": 3, "minute": 57}
